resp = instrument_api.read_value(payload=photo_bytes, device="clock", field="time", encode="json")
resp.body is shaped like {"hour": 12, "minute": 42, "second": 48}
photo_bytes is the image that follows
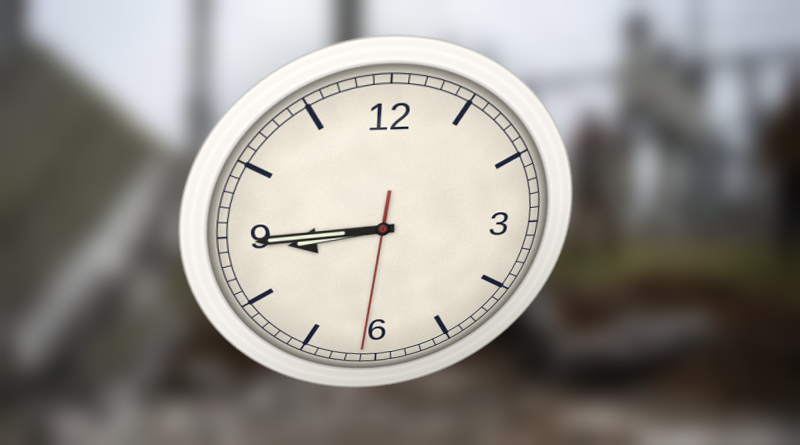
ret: {"hour": 8, "minute": 44, "second": 31}
